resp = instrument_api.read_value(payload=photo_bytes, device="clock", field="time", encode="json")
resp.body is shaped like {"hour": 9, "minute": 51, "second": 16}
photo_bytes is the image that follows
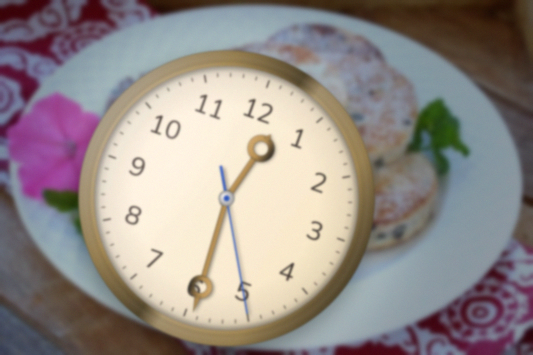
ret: {"hour": 12, "minute": 29, "second": 25}
